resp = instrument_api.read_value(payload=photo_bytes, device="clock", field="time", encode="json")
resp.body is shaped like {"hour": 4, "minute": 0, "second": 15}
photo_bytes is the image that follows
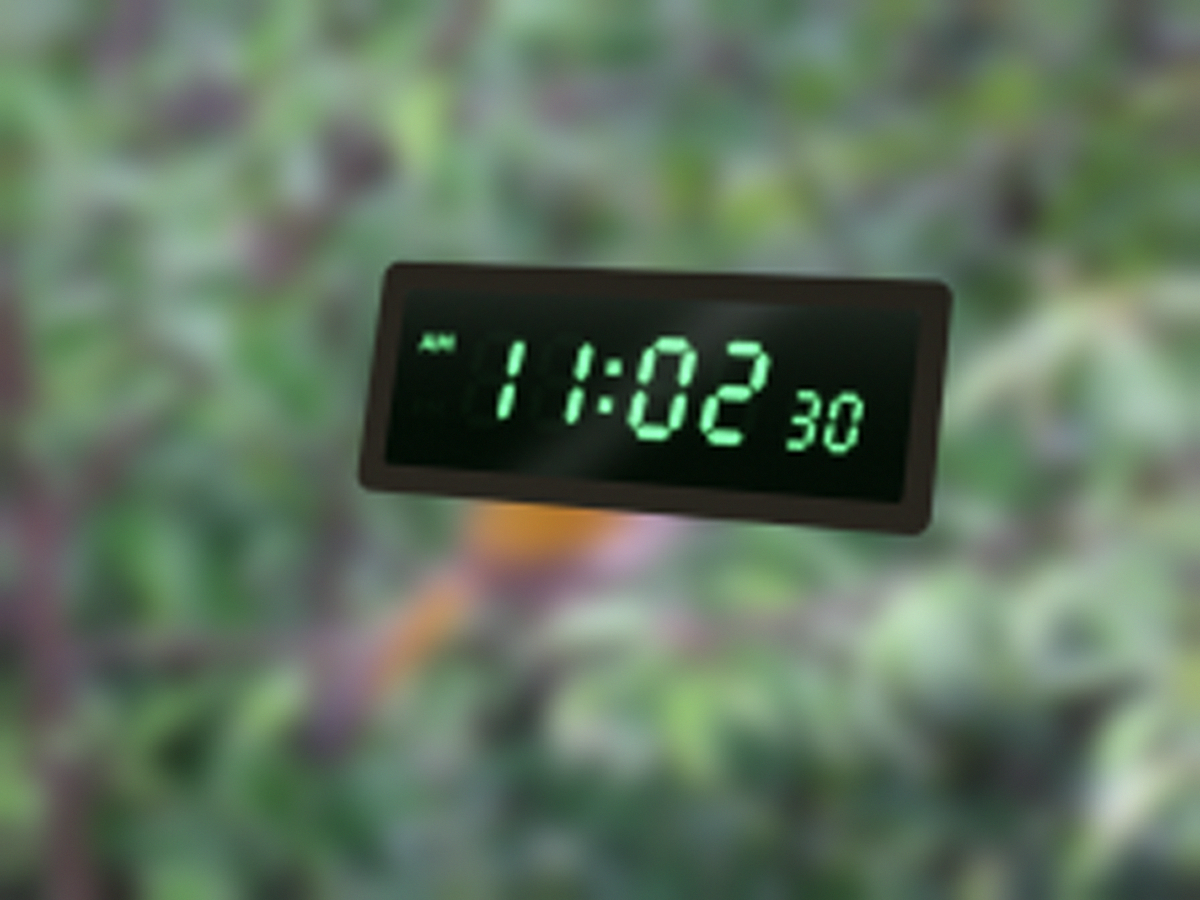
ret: {"hour": 11, "minute": 2, "second": 30}
